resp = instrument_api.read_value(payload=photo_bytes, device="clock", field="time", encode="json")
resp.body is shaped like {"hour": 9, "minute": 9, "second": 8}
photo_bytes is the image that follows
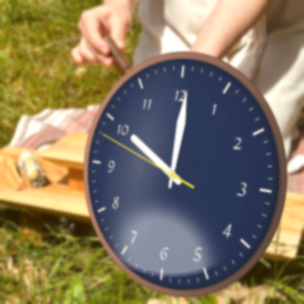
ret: {"hour": 10, "minute": 0, "second": 48}
